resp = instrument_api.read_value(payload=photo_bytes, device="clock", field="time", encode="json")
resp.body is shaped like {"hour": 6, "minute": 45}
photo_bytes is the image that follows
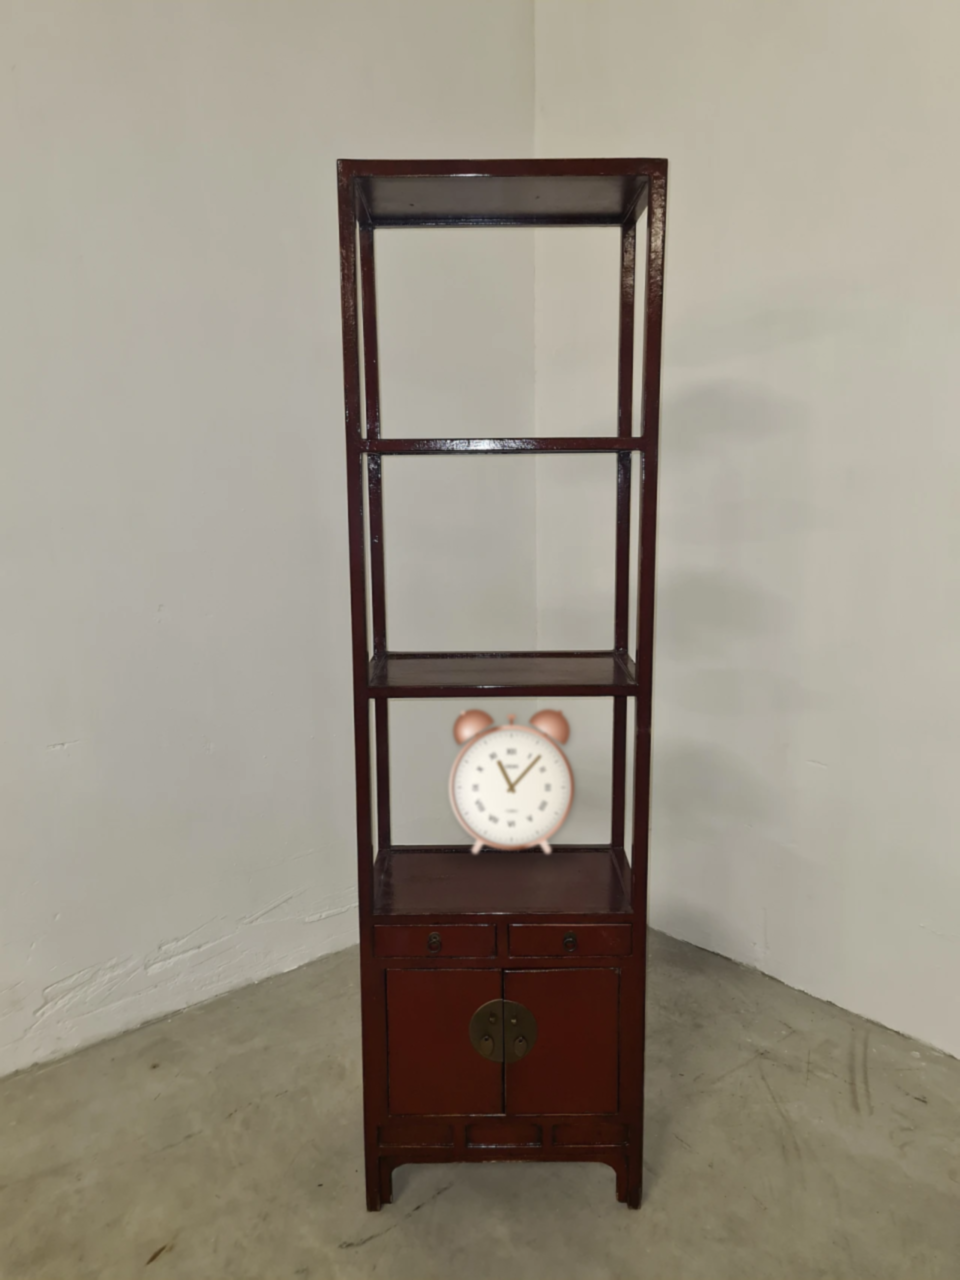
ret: {"hour": 11, "minute": 7}
